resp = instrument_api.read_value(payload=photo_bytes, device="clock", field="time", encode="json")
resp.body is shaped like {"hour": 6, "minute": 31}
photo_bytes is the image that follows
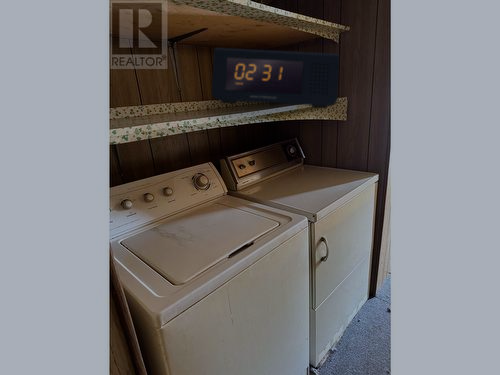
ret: {"hour": 2, "minute": 31}
